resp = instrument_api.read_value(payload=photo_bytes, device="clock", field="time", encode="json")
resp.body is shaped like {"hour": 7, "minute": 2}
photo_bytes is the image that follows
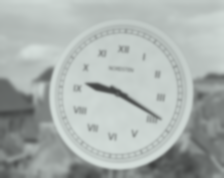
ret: {"hour": 9, "minute": 19}
